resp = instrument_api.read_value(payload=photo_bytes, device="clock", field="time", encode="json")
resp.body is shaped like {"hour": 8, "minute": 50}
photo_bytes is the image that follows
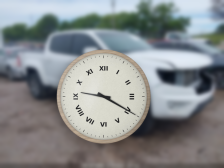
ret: {"hour": 9, "minute": 20}
